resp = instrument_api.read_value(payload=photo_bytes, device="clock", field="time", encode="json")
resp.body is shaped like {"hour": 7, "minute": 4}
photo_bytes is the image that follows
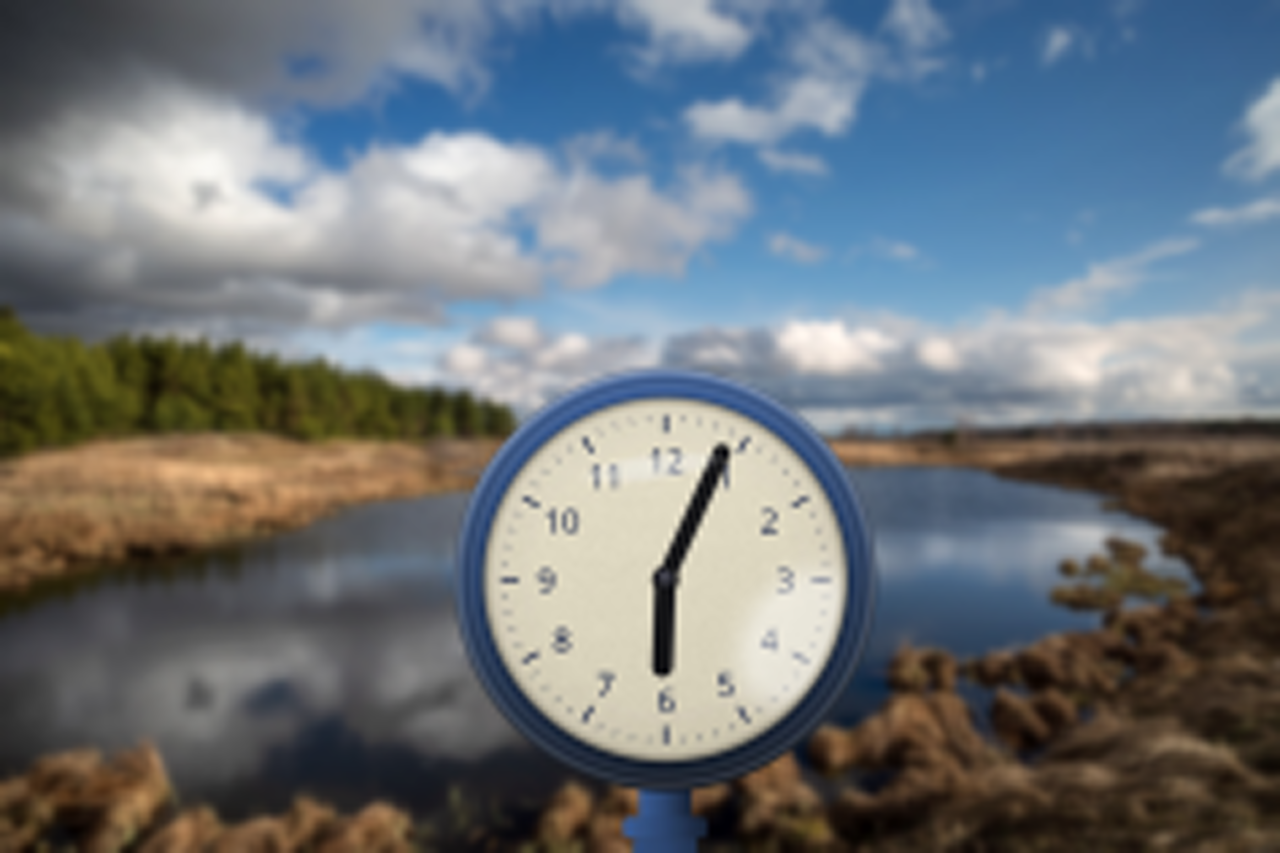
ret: {"hour": 6, "minute": 4}
